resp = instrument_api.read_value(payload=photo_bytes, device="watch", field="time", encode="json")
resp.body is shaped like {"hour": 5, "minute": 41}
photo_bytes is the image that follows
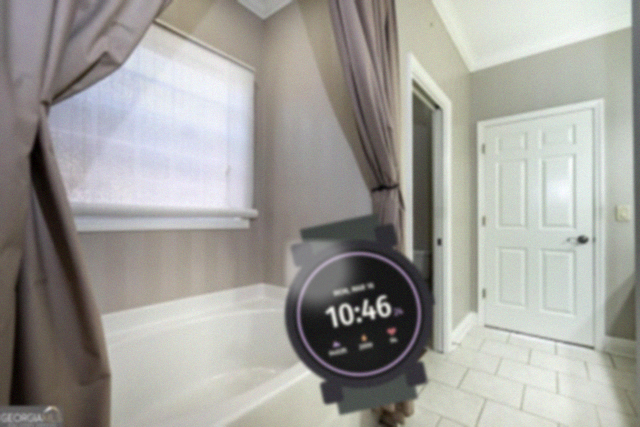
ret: {"hour": 10, "minute": 46}
